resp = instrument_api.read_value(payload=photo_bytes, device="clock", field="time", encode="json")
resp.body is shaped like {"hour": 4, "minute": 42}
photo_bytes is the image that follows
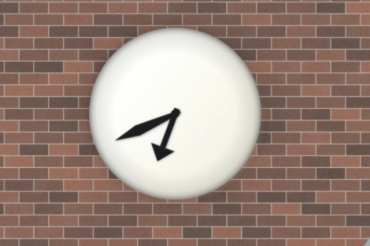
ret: {"hour": 6, "minute": 41}
